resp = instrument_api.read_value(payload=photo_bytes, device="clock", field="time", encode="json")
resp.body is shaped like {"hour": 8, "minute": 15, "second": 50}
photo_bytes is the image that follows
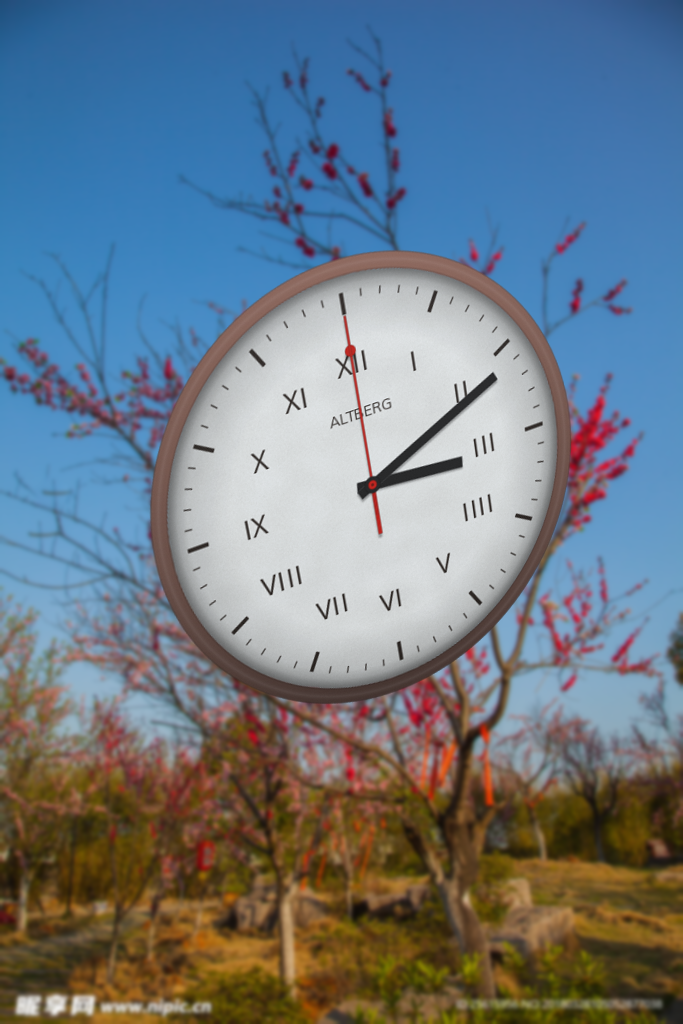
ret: {"hour": 3, "minute": 11, "second": 0}
